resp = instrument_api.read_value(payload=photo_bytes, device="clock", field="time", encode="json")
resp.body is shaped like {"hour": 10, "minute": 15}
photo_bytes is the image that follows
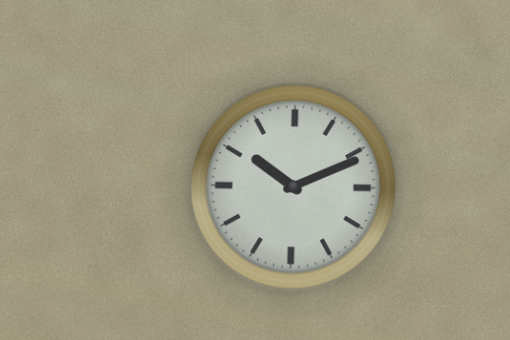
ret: {"hour": 10, "minute": 11}
